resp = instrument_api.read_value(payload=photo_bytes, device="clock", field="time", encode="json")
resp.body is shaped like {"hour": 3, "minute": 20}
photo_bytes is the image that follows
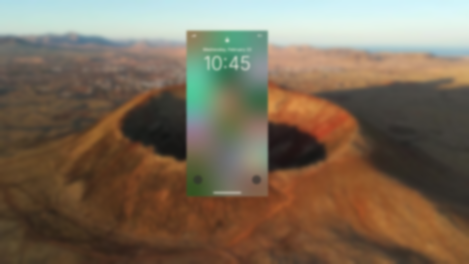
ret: {"hour": 10, "minute": 45}
